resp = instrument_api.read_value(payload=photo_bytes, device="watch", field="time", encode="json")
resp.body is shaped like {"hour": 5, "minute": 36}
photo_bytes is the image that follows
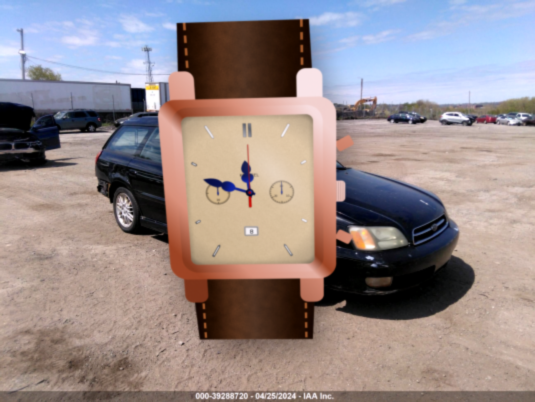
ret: {"hour": 11, "minute": 48}
